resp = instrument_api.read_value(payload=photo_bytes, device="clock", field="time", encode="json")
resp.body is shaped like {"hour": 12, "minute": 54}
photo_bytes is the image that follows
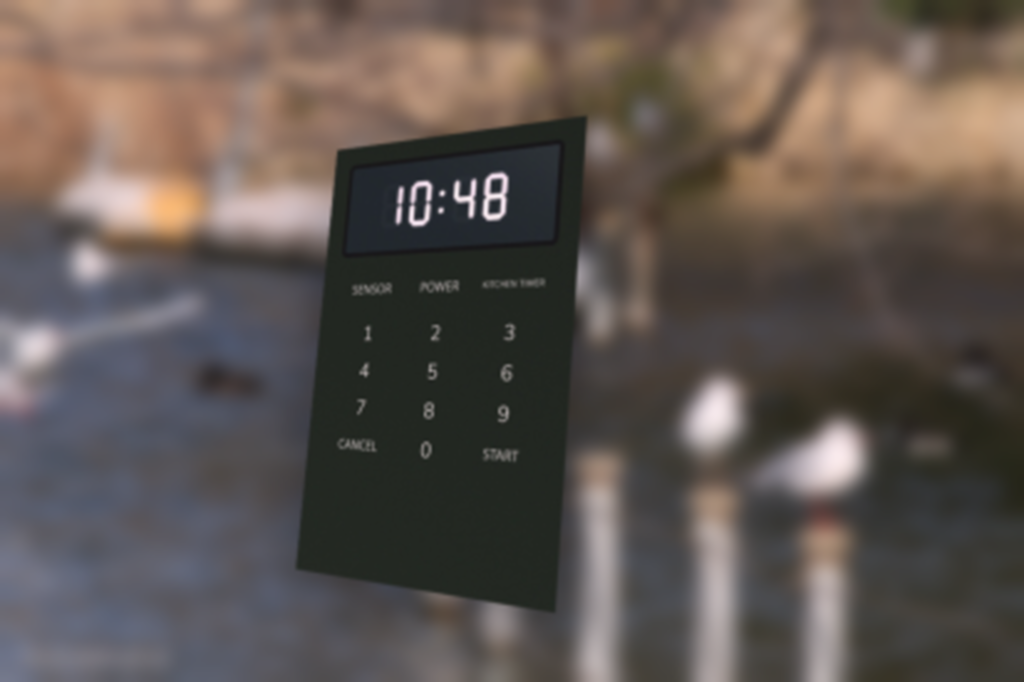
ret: {"hour": 10, "minute": 48}
